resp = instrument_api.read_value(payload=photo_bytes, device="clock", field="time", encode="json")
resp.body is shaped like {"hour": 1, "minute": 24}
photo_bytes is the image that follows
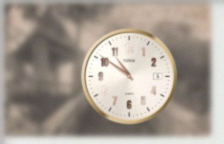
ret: {"hour": 10, "minute": 51}
